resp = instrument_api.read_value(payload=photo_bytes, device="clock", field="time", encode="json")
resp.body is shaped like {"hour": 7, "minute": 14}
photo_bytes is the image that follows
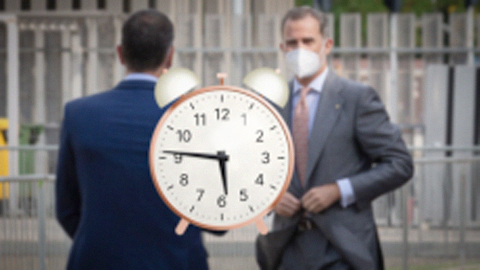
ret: {"hour": 5, "minute": 46}
